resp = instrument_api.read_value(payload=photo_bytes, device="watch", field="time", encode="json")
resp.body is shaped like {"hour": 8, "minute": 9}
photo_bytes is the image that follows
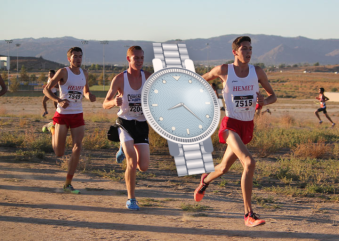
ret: {"hour": 8, "minute": 23}
